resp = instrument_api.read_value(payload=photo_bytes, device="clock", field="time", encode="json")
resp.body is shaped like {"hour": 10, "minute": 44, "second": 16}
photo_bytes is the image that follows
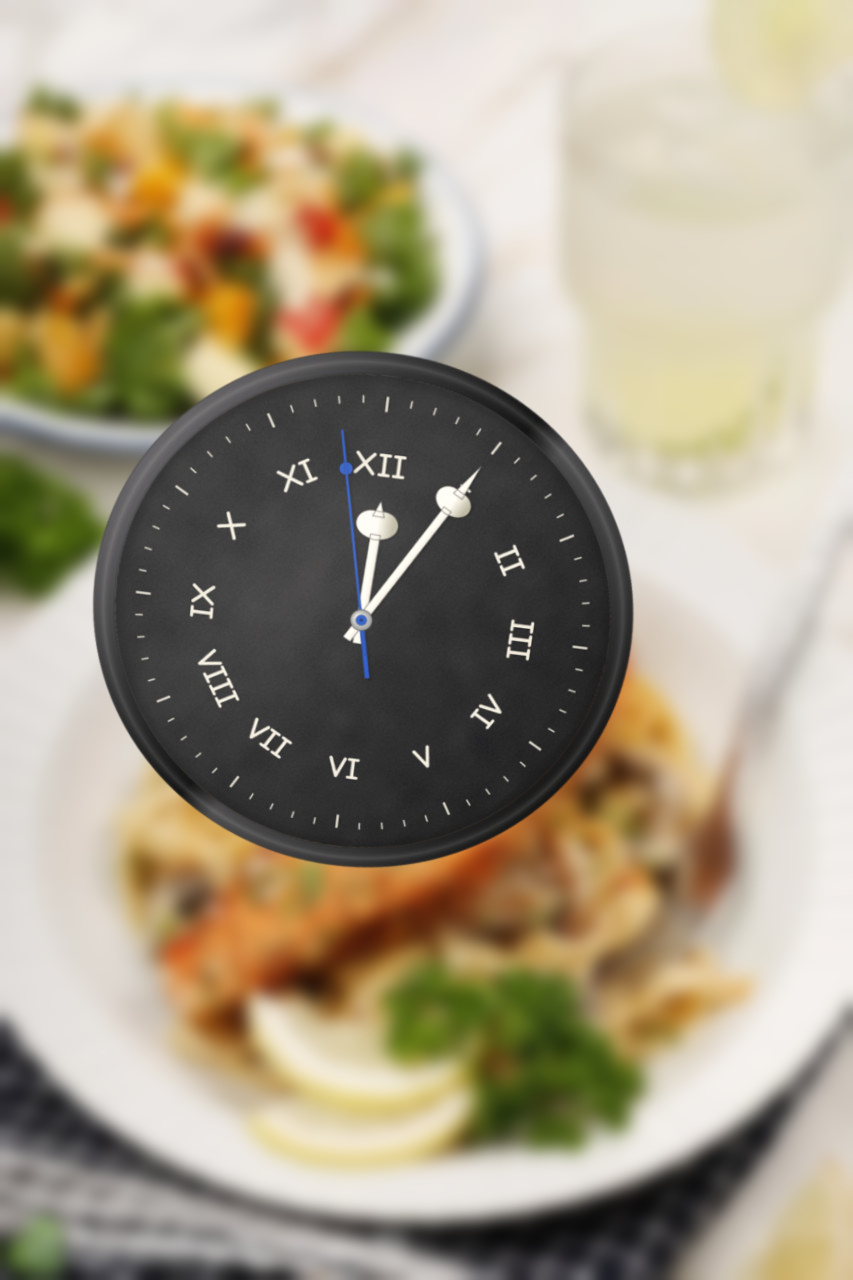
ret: {"hour": 12, "minute": 4, "second": 58}
